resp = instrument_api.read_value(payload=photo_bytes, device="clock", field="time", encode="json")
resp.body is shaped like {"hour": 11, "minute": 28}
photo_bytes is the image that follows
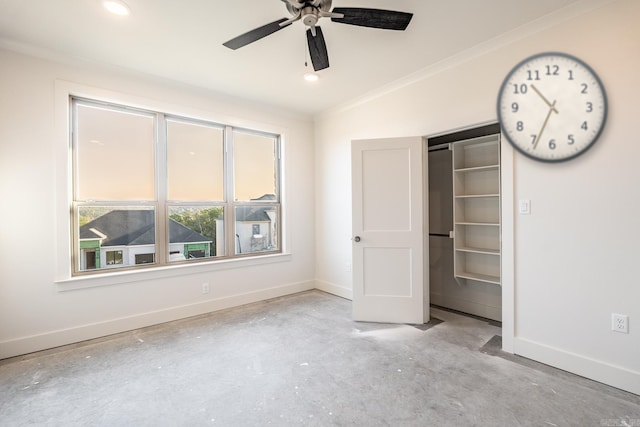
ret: {"hour": 10, "minute": 34}
